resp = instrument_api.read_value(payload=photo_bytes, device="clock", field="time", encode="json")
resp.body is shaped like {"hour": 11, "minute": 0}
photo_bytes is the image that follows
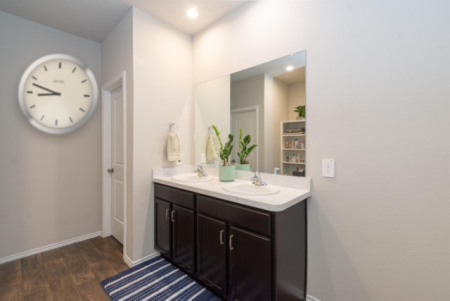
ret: {"hour": 8, "minute": 48}
